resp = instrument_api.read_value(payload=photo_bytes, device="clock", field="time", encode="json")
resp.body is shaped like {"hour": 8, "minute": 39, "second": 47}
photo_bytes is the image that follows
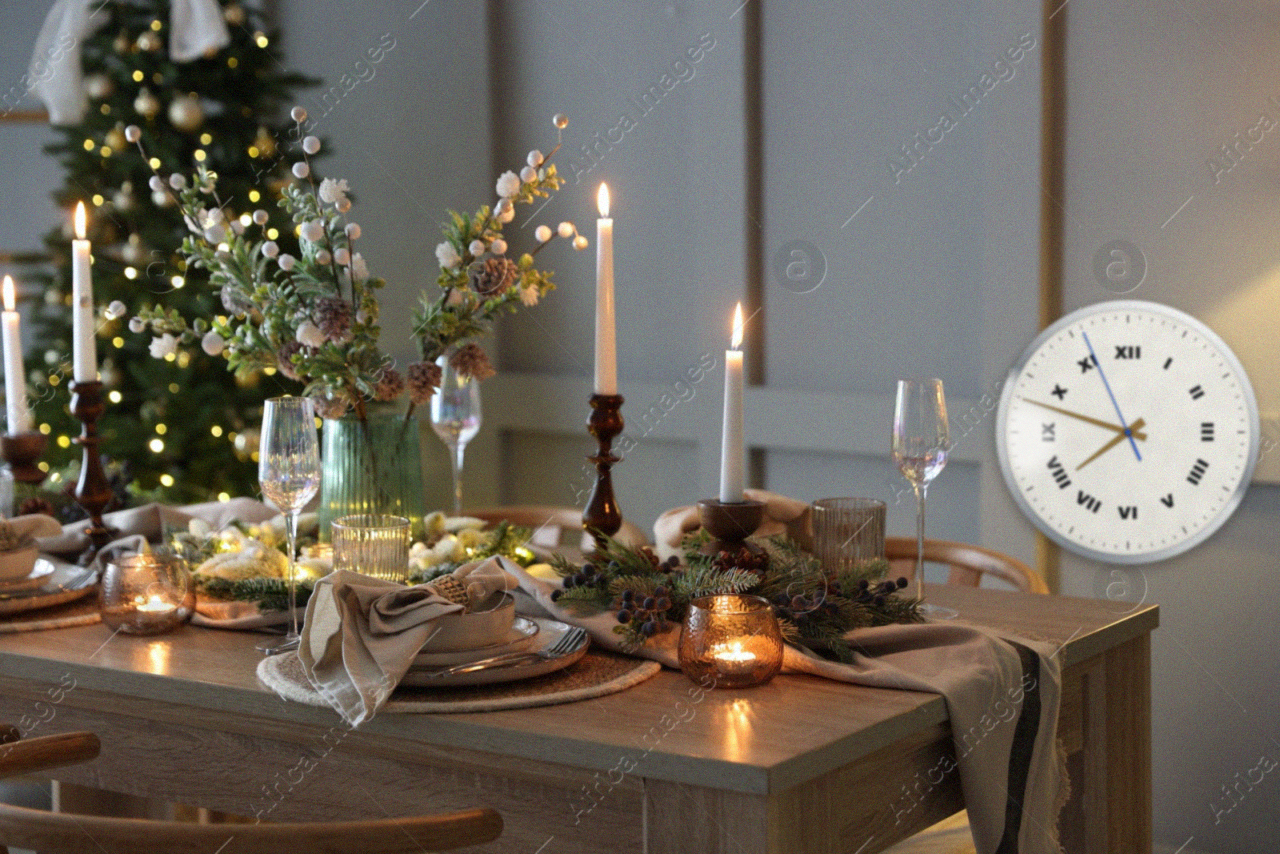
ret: {"hour": 7, "minute": 47, "second": 56}
